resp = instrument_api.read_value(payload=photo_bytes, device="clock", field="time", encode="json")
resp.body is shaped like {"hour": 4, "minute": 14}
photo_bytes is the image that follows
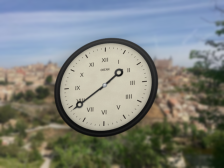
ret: {"hour": 1, "minute": 39}
